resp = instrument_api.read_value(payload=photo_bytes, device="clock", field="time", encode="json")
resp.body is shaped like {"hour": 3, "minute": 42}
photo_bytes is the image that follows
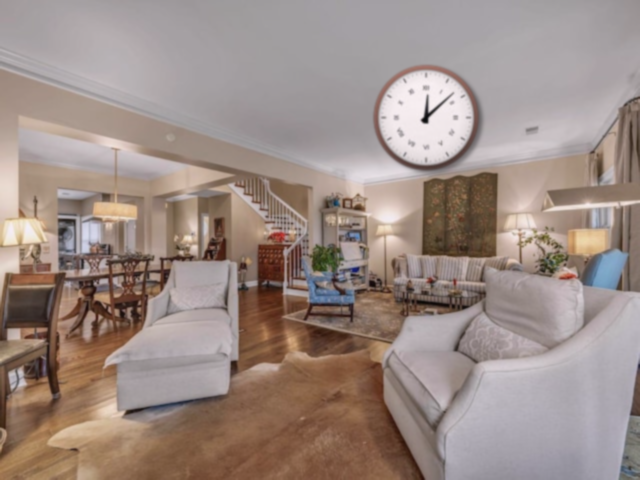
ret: {"hour": 12, "minute": 8}
